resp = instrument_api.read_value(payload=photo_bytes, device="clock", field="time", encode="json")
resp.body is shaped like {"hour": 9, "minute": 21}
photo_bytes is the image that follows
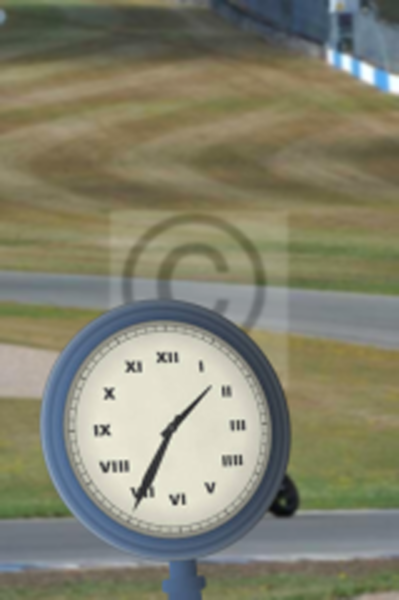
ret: {"hour": 1, "minute": 35}
